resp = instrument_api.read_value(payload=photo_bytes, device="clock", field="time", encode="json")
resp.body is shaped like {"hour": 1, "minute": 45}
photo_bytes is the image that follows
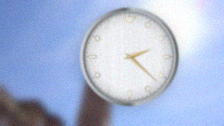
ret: {"hour": 2, "minute": 22}
